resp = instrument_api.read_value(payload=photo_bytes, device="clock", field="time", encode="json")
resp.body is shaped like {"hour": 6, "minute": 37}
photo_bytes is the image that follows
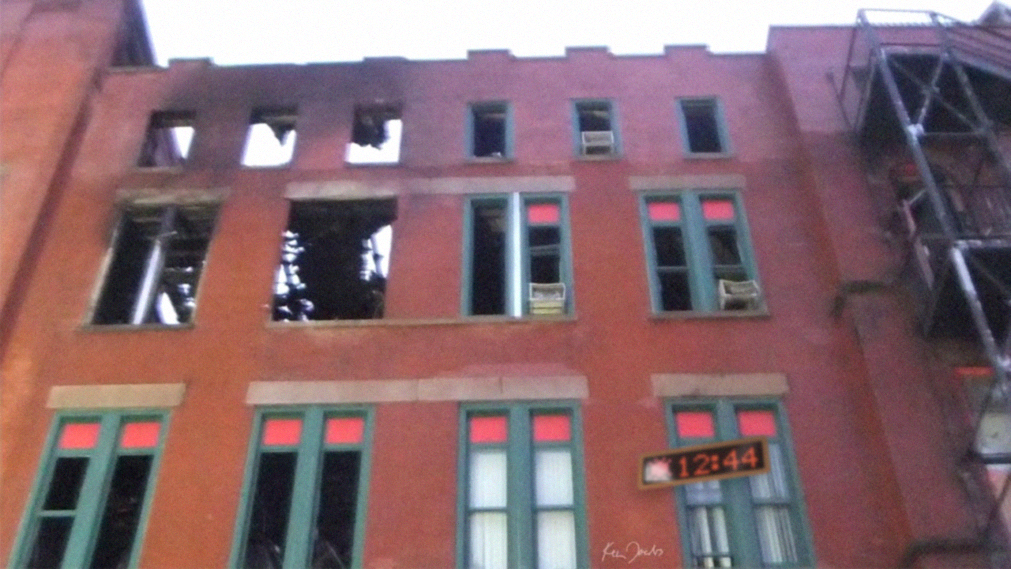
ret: {"hour": 12, "minute": 44}
